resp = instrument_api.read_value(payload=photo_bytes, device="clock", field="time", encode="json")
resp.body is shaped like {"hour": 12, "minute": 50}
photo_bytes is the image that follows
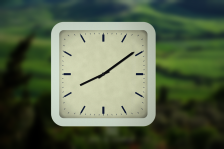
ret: {"hour": 8, "minute": 9}
